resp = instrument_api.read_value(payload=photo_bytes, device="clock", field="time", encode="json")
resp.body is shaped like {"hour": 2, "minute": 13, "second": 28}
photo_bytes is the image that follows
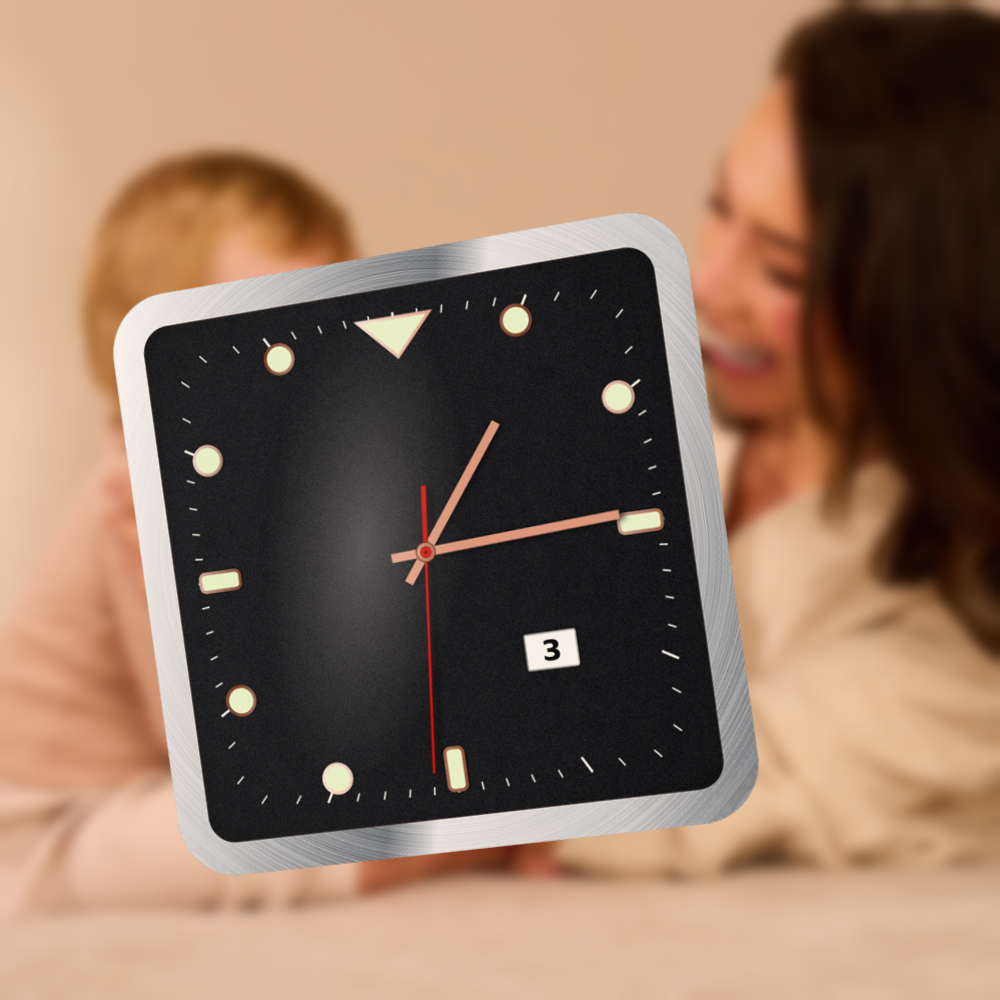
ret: {"hour": 1, "minute": 14, "second": 31}
